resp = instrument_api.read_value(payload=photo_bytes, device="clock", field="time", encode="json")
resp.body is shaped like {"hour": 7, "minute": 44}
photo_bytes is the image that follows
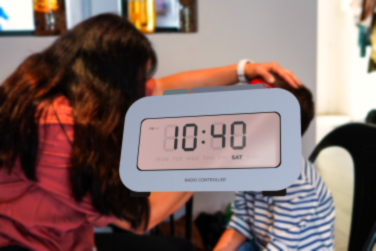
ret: {"hour": 10, "minute": 40}
